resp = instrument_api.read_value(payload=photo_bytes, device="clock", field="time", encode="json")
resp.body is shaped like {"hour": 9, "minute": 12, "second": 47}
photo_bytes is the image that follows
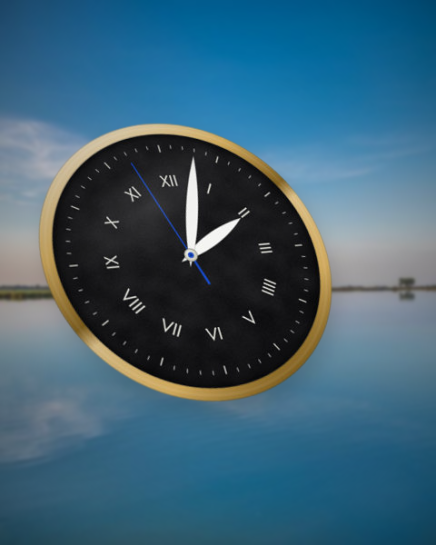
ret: {"hour": 2, "minute": 2, "second": 57}
